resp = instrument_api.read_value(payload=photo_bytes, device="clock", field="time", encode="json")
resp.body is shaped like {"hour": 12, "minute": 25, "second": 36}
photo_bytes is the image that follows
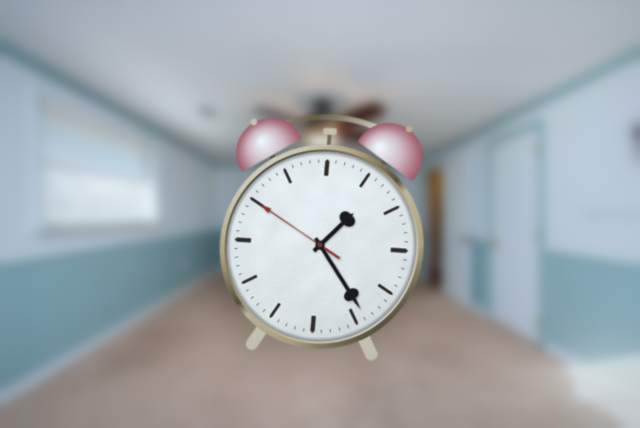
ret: {"hour": 1, "minute": 23, "second": 50}
